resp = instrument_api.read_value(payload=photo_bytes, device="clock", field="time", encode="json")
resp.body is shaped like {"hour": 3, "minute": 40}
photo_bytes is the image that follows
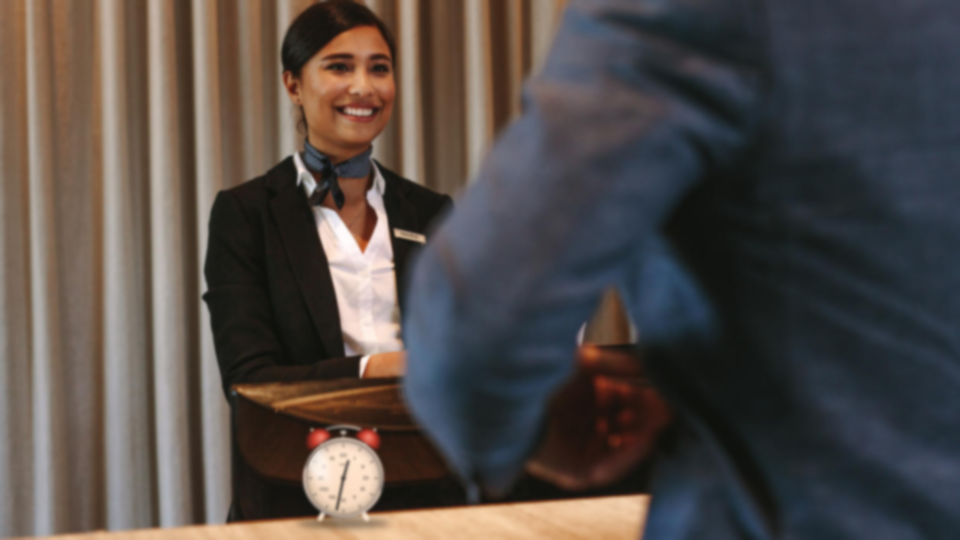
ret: {"hour": 12, "minute": 32}
